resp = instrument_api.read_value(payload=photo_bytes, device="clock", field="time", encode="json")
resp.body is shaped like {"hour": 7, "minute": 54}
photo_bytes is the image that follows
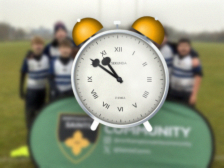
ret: {"hour": 10, "minute": 51}
